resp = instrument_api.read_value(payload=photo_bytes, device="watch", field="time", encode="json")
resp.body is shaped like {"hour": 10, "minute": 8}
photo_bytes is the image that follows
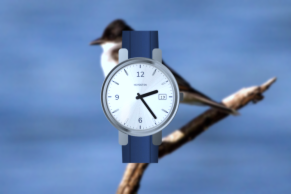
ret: {"hour": 2, "minute": 24}
